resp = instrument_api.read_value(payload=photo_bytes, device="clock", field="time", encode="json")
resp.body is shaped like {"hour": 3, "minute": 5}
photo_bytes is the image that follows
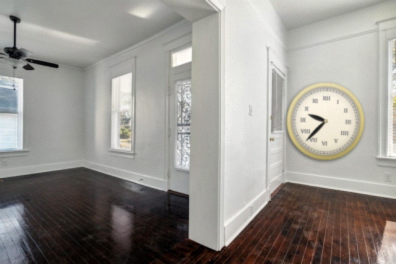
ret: {"hour": 9, "minute": 37}
